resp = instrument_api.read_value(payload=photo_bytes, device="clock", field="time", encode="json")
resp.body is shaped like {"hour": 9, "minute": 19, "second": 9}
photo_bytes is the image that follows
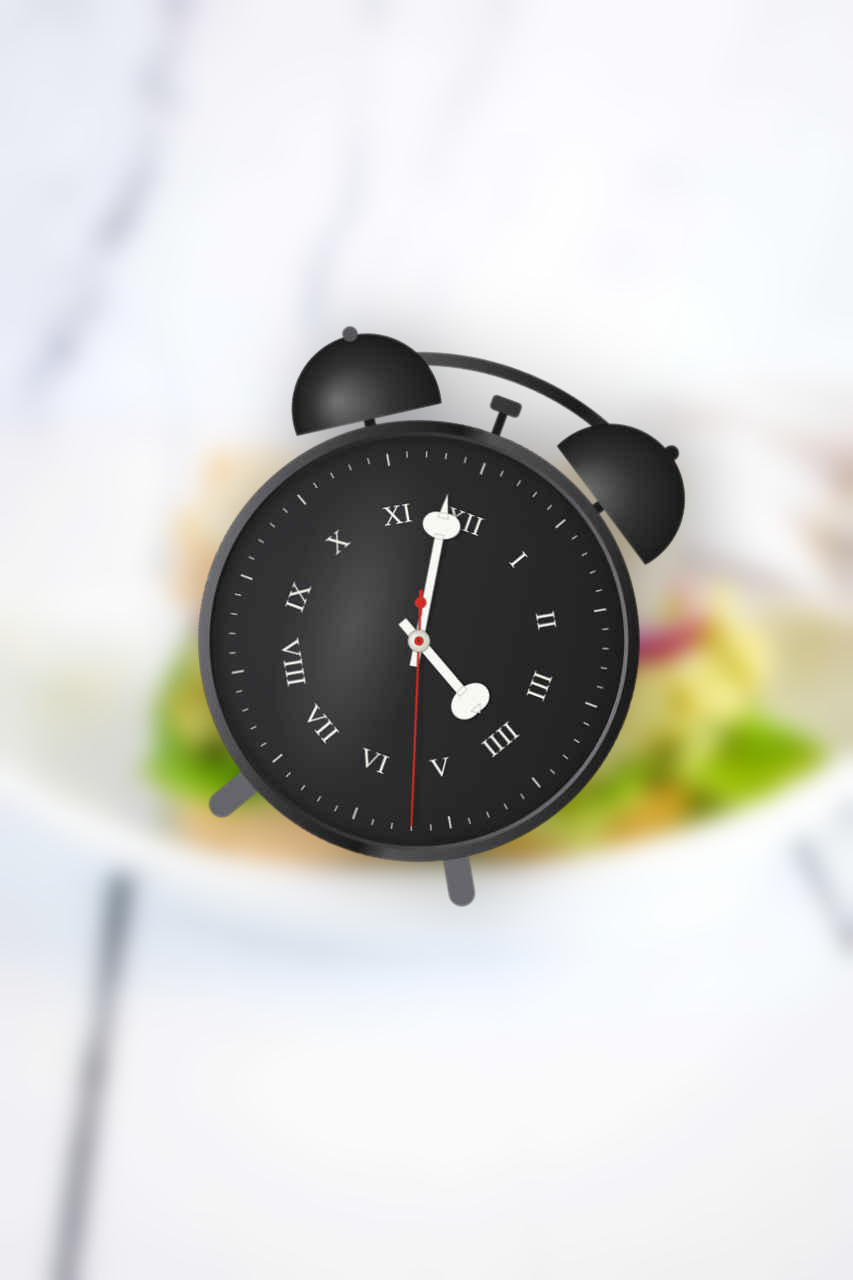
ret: {"hour": 3, "minute": 58, "second": 27}
